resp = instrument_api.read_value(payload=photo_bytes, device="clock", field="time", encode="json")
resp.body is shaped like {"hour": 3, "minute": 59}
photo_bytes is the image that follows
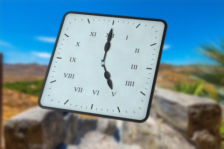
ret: {"hour": 5, "minute": 0}
